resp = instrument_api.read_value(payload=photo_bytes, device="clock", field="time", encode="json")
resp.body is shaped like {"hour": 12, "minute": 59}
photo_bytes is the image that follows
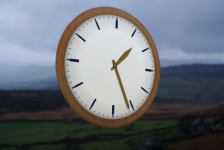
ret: {"hour": 1, "minute": 26}
